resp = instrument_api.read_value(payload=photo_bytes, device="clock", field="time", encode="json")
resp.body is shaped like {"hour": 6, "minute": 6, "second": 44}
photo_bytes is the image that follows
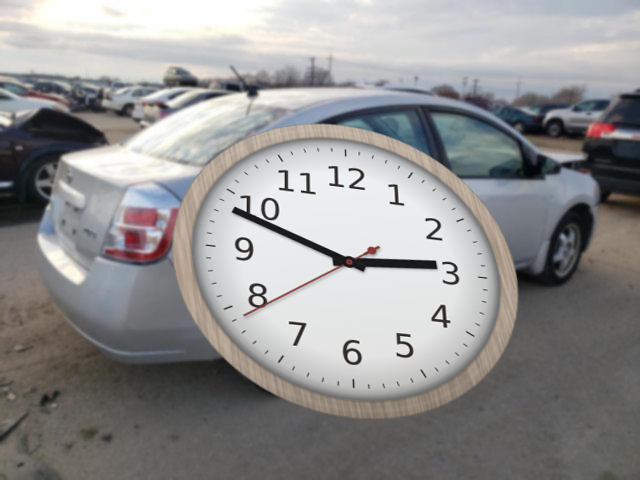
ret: {"hour": 2, "minute": 48, "second": 39}
